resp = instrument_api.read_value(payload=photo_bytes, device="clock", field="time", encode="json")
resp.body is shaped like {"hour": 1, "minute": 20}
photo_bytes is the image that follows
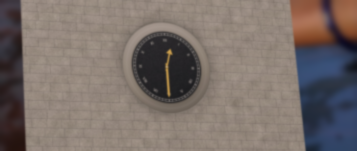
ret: {"hour": 12, "minute": 30}
